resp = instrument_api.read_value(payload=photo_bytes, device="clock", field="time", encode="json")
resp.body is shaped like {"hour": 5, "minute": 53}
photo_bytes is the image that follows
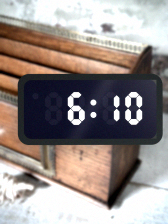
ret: {"hour": 6, "minute": 10}
